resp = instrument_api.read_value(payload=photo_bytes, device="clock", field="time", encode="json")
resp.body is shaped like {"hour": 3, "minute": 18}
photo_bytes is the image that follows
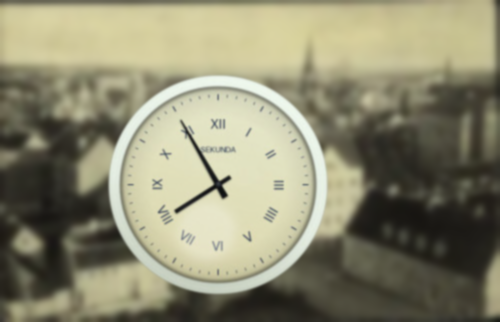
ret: {"hour": 7, "minute": 55}
